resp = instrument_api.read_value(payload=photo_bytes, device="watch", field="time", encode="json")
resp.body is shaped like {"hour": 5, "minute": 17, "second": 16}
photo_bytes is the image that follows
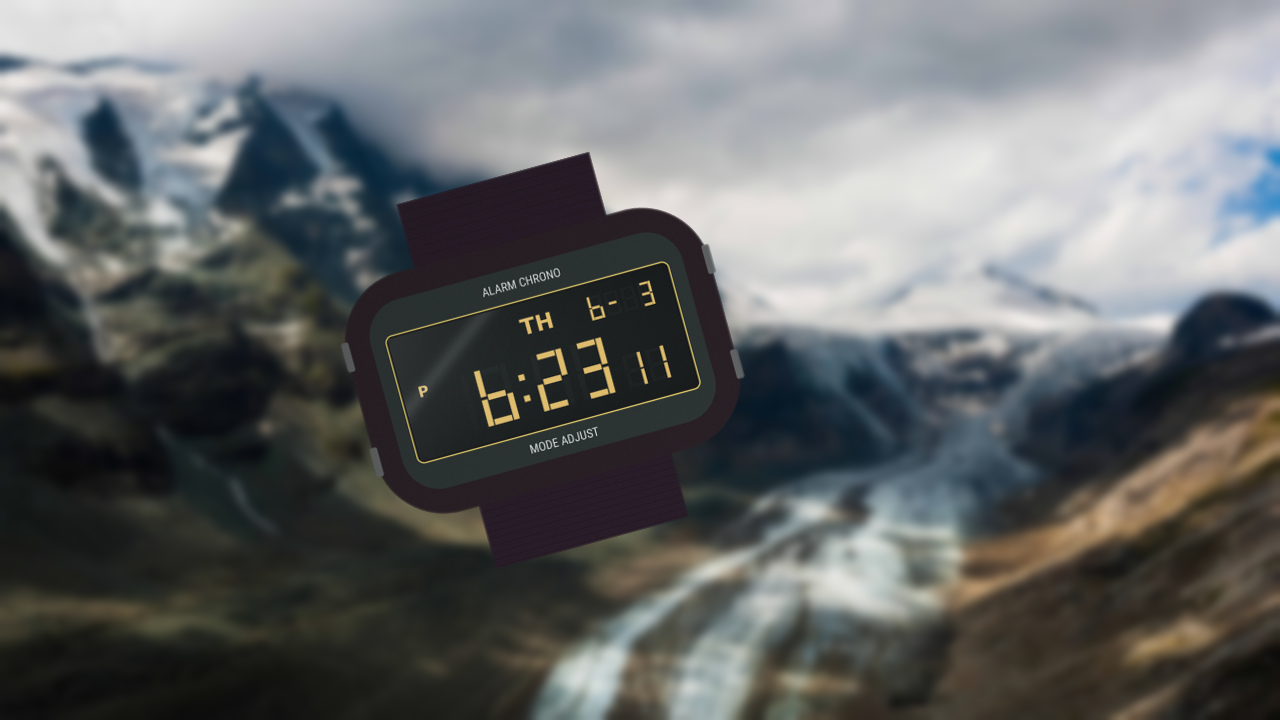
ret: {"hour": 6, "minute": 23, "second": 11}
